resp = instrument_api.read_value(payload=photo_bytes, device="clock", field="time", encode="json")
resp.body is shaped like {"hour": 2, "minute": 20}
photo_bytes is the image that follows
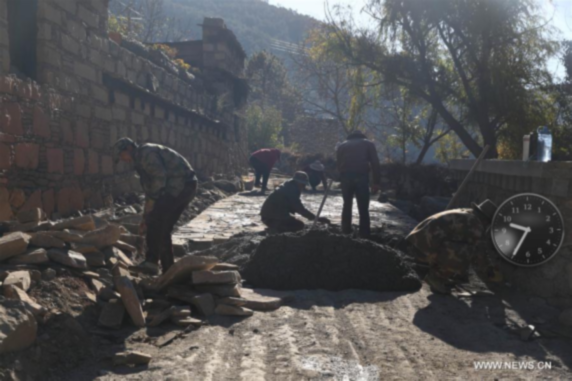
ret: {"hour": 9, "minute": 35}
